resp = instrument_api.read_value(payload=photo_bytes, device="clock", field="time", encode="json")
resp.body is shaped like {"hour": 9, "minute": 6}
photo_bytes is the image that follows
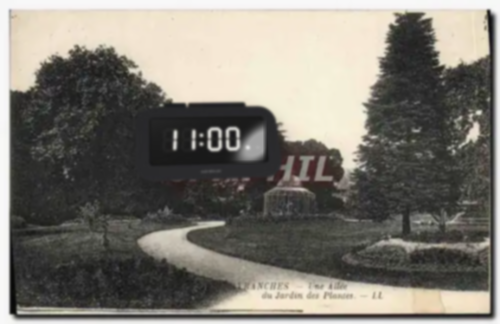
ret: {"hour": 11, "minute": 0}
